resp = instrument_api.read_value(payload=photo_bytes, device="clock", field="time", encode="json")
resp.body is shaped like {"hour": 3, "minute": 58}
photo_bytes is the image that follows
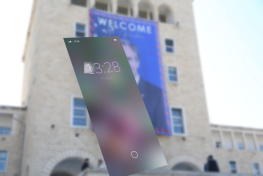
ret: {"hour": 13, "minute": 28}
